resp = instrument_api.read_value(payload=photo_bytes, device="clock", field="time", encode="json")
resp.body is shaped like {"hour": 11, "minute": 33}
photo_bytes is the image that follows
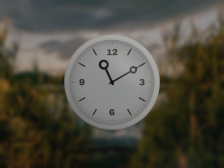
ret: {"hour": 11, "minute": 10}
